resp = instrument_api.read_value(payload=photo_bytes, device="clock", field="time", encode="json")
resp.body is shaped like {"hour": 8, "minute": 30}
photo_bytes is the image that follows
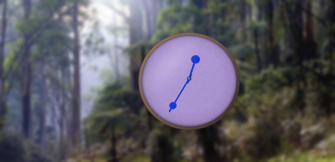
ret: {"hour": 12, "minute": 35}
